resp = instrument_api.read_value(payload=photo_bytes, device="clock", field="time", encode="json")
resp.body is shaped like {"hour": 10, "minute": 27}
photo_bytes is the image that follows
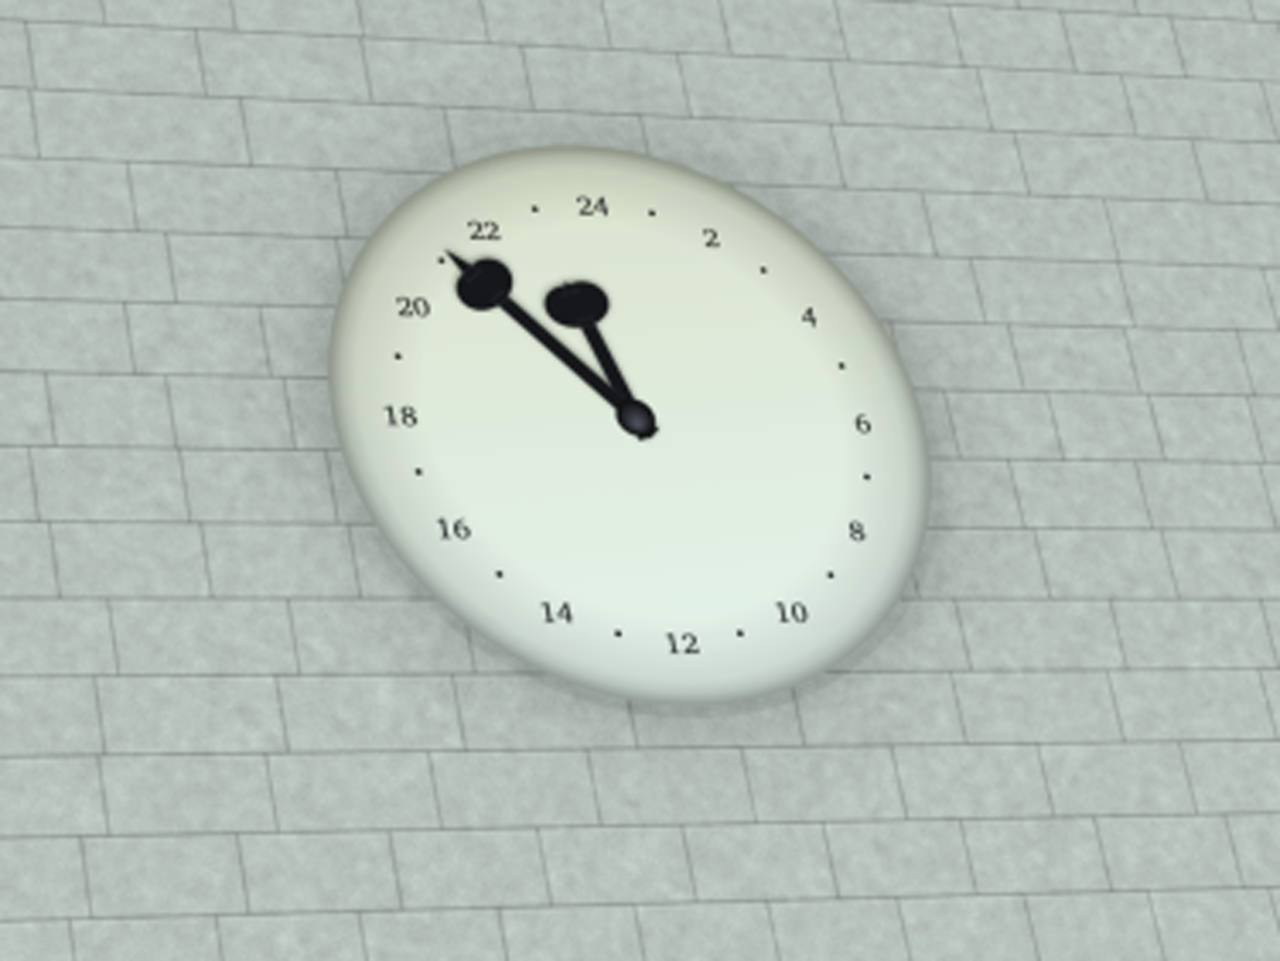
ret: {"hour": 22, "minute": 53}
